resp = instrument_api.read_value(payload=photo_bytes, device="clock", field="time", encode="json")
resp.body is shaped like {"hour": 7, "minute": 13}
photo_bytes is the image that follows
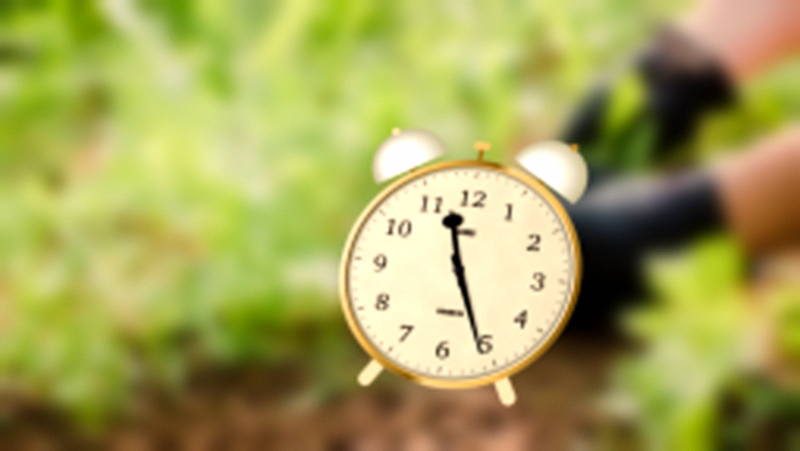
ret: {"hour": 11, "minute": 26}
